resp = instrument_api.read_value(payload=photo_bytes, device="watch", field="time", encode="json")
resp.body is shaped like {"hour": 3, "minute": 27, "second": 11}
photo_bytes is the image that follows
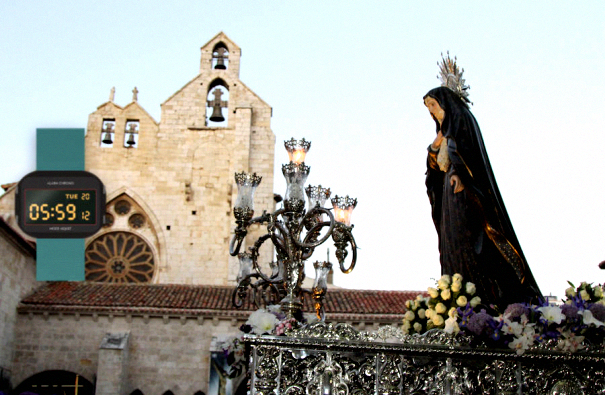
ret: {"hour": 5, "minute": 59, "second": 12}
